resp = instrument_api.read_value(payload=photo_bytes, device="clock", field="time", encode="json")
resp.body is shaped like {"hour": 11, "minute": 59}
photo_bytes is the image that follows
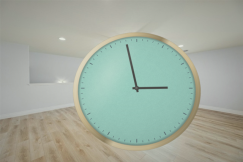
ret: {"hour": 2, "minute": 58}
